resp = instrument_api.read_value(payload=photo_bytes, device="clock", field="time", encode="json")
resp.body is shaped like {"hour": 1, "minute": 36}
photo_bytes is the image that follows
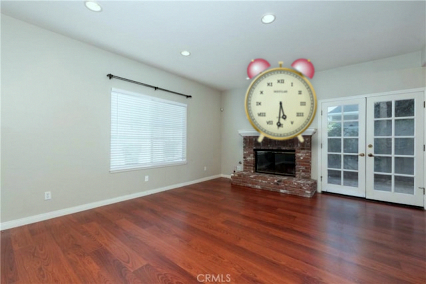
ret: {"hour": 5, "minute": 31}
